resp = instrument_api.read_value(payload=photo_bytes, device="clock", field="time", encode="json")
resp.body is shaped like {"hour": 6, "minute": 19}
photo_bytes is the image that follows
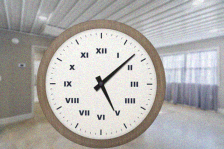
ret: {"hour": 5, "minute": 8}
